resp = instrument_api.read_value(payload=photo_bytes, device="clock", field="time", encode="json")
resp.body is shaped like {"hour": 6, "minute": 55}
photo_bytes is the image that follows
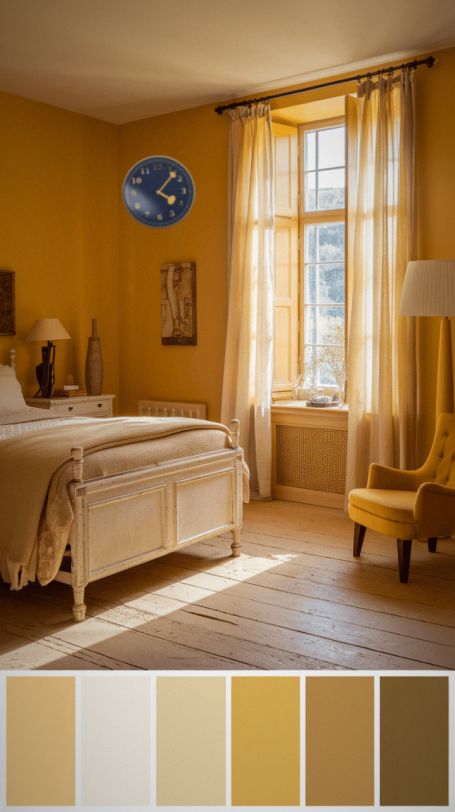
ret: {"hour": 4, "minute": 7}
